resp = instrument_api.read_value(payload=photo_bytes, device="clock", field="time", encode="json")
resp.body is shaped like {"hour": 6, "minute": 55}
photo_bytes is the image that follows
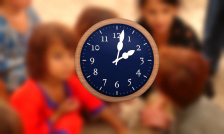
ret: {"hour": 2, "minute": 2}
